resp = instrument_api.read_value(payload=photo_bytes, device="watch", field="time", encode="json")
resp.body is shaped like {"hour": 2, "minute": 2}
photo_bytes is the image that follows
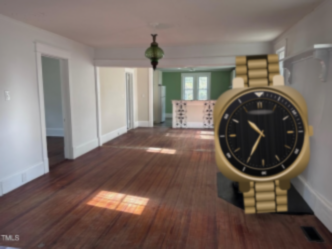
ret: {"hour": 10, "minute": 35}
